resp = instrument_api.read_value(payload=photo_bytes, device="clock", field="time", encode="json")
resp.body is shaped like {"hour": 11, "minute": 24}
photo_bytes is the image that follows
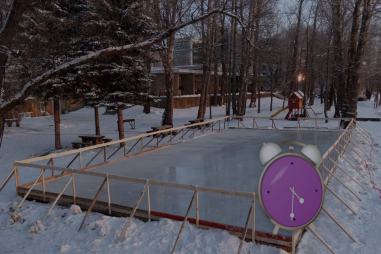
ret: {"hour": 4, "minute": 31}
